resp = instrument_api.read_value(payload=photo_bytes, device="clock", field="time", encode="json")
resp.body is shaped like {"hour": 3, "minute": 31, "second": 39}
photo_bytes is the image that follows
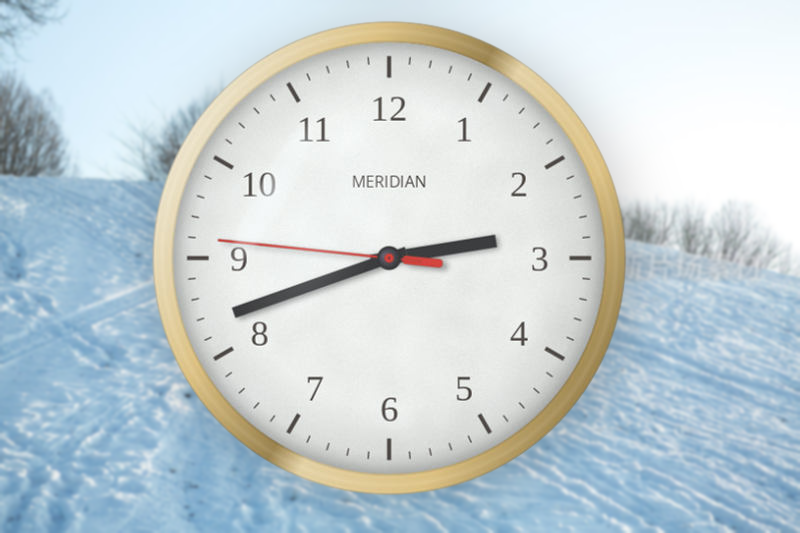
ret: {"hour": 2, "minute": 41, "second": 46}
